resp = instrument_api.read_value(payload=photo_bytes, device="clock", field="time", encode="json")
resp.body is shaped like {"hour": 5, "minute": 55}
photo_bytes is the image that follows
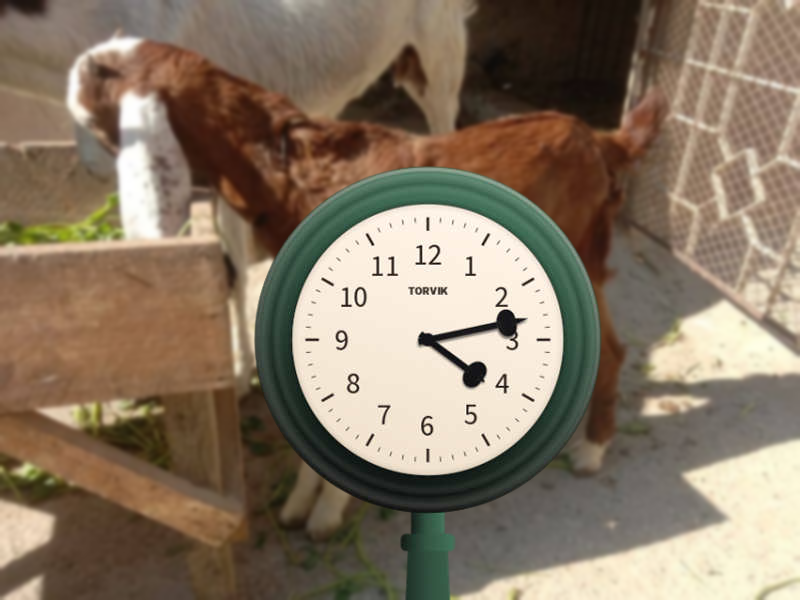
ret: {"hour": 4, "minute": 13}
